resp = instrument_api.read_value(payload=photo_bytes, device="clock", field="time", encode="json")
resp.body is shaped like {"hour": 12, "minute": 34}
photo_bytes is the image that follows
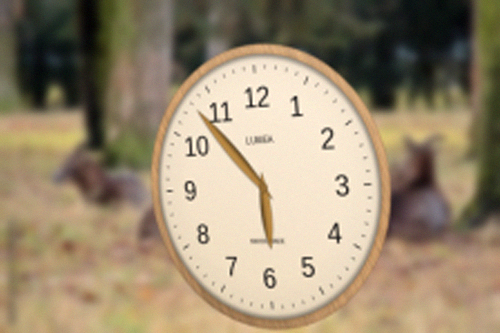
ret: {"hour": 5, "minute": 53}
